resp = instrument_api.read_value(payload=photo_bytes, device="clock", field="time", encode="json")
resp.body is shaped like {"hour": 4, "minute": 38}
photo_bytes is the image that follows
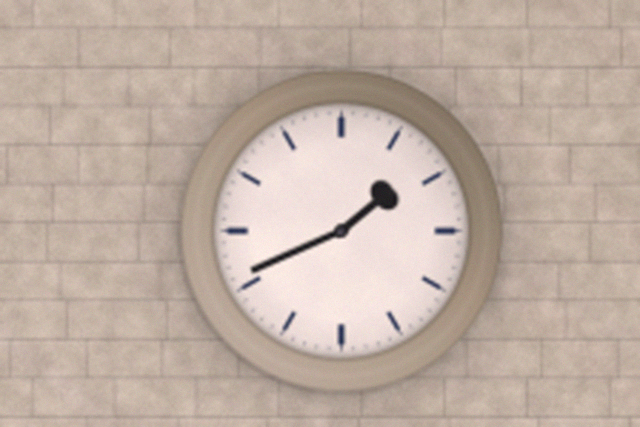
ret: {"hour": 1, "minute": 41}
